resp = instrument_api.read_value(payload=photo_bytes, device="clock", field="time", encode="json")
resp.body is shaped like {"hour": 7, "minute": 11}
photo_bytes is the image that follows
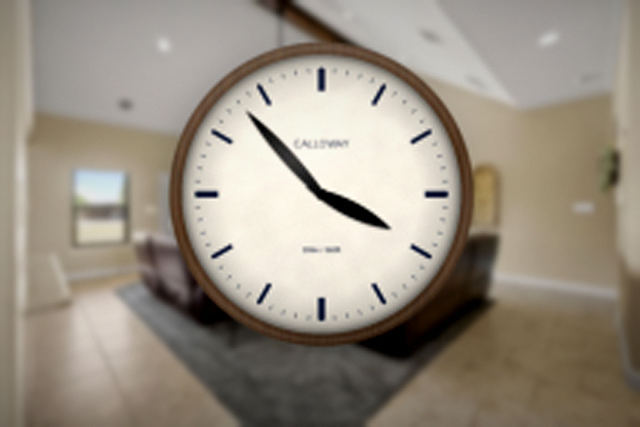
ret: {"hour": 3, "minute": 53}
